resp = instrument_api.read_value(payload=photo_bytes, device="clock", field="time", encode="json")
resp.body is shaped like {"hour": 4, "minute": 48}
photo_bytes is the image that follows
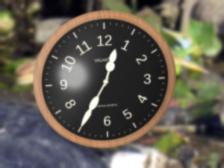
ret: {"hour": 12, "minute": 35}
